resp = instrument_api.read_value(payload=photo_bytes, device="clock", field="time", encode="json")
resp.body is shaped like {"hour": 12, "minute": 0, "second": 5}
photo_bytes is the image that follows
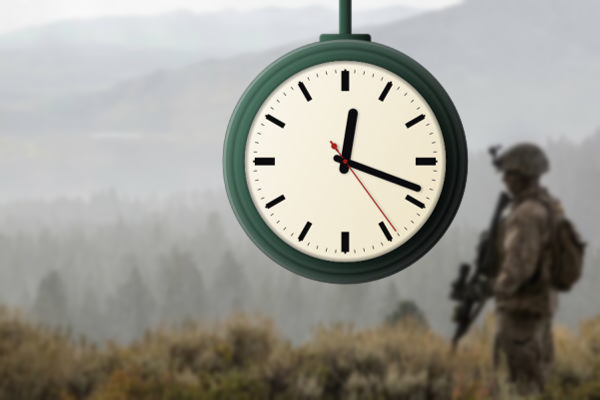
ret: {"hour": 12, "minute": 18, "second": 24}
